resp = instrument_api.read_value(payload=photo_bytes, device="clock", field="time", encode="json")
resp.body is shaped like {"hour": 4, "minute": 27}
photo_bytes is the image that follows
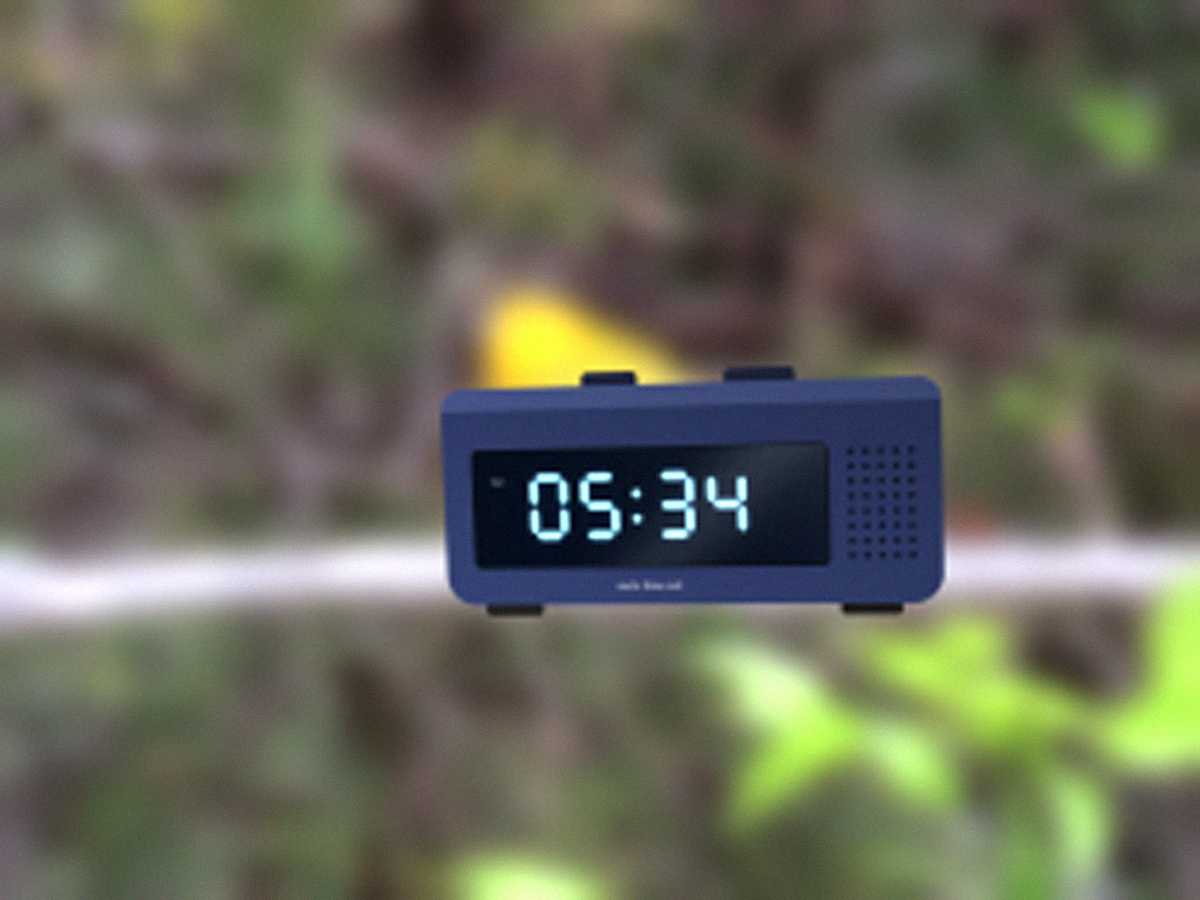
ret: {"hour": 5, "minute": 34}
